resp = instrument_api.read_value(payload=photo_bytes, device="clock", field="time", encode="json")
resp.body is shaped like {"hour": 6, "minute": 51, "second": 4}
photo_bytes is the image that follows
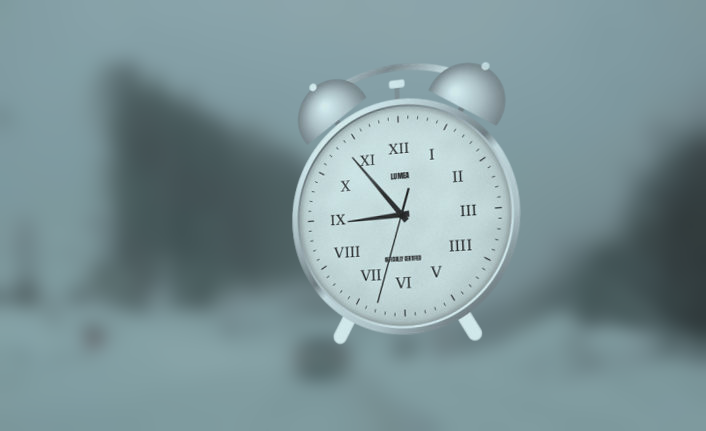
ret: {"hour": 8, "minute": 53, "second": 33}
